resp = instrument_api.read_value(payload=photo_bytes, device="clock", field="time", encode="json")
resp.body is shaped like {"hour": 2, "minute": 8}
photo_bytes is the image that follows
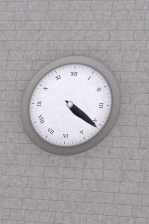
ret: {"hour": 4, "minute": 21}
